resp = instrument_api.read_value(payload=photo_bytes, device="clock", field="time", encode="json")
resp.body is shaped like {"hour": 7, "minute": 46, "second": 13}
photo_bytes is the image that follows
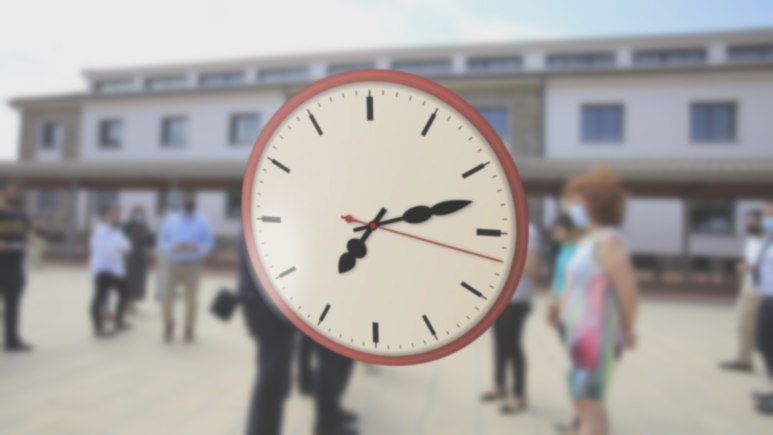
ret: {"hour": 7, "minute": 12, "second": 17}
